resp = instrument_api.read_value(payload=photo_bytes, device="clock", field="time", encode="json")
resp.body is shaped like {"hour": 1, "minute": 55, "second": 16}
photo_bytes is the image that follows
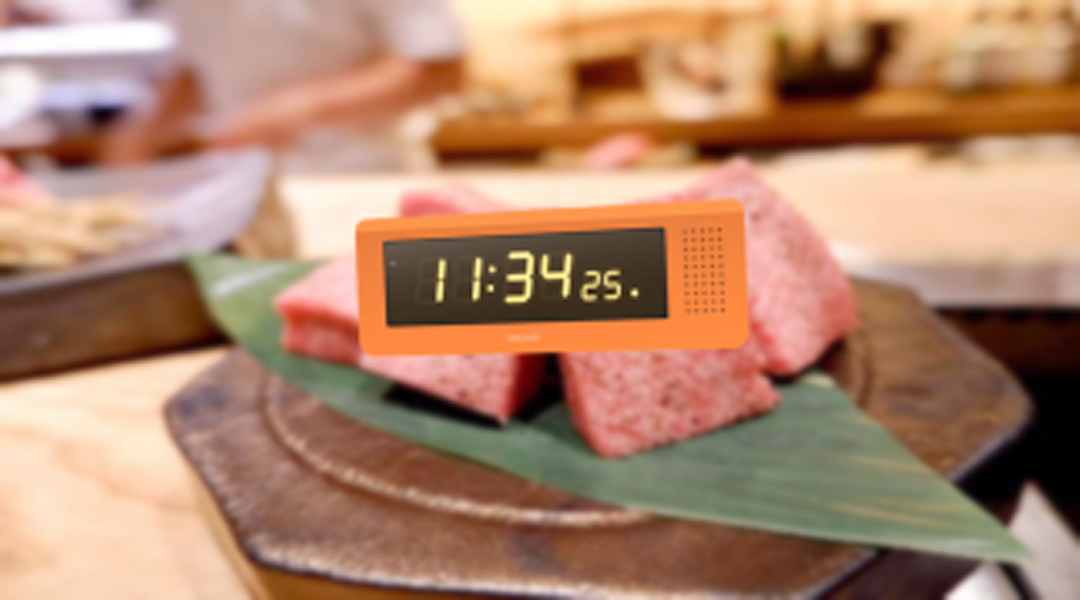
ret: {"hour": 11, "minute": 34, "second": 25}
